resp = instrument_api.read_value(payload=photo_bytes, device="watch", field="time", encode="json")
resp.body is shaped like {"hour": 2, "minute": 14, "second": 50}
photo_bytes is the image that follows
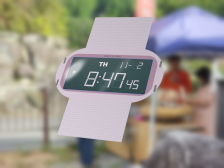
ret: {"hour": 8, "minute": 47, "second": 45}
